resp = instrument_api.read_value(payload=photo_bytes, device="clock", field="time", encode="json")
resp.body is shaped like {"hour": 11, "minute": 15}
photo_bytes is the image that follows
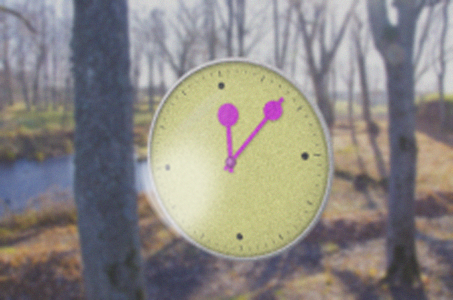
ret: {"hour": 12, "minute": 8}
